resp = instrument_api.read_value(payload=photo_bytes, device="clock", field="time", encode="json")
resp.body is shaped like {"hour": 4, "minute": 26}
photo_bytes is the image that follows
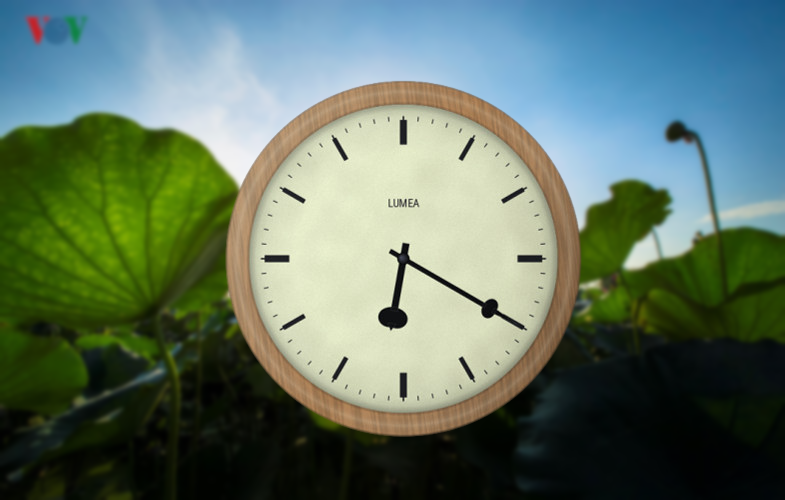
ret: {"hour": 6, "minute": 20}
